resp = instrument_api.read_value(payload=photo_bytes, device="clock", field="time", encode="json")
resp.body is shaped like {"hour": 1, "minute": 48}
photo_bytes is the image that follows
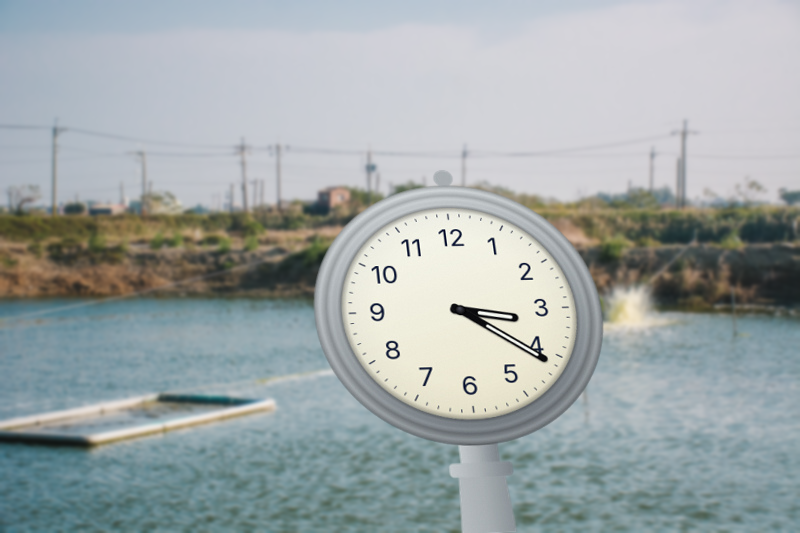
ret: {"hour": 3, "minute": 21}
